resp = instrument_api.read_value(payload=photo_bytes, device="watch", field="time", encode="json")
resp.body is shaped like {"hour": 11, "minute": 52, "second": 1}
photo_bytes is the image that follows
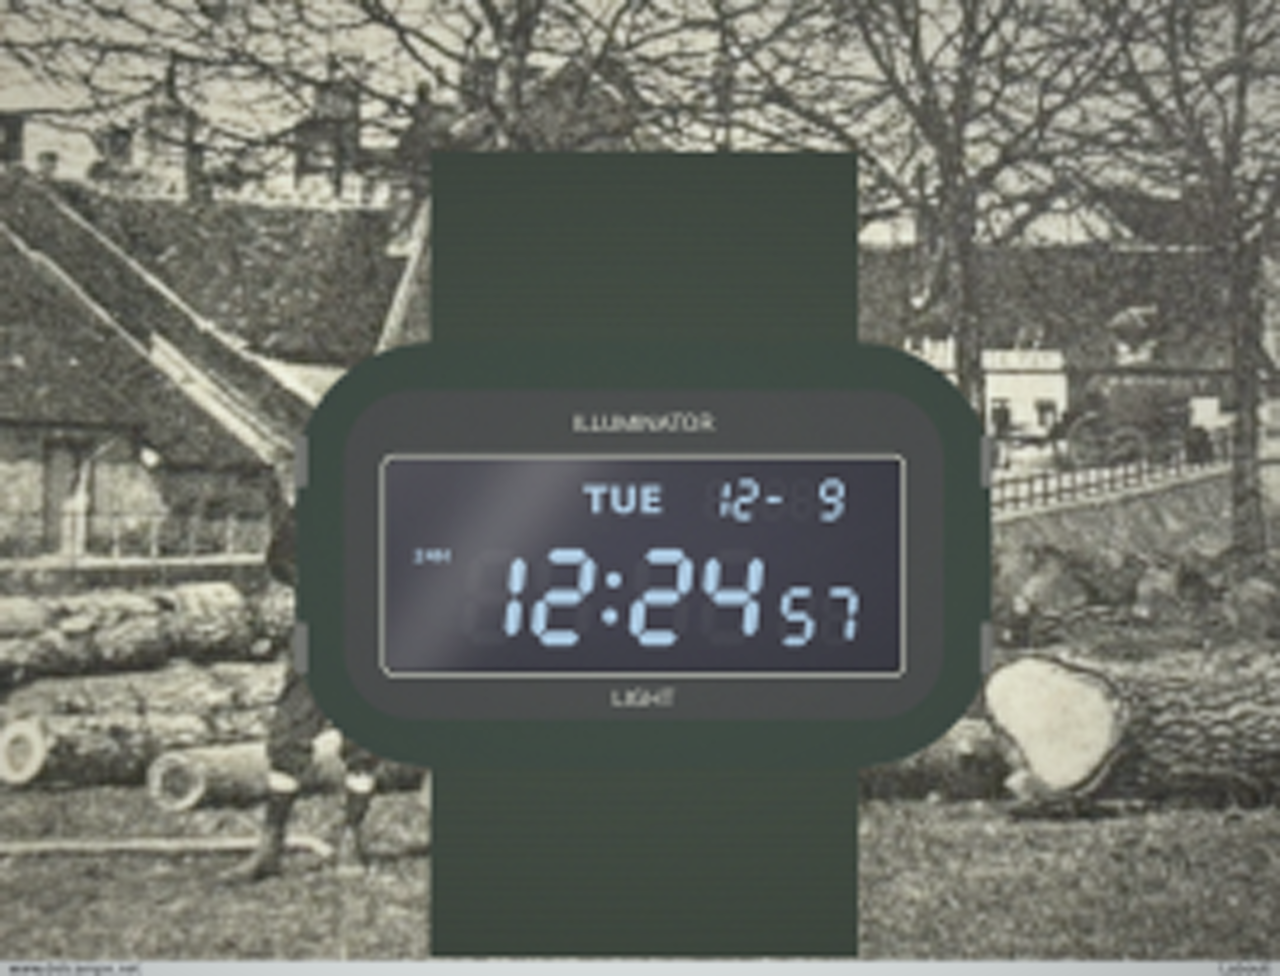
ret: {"hour": 12, "minute": 24, "second": 57}
